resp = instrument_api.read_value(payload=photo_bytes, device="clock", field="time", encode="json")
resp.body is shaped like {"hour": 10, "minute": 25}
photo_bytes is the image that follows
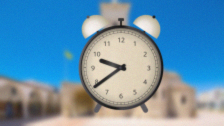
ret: {"hour": 9, "minute": 39}
